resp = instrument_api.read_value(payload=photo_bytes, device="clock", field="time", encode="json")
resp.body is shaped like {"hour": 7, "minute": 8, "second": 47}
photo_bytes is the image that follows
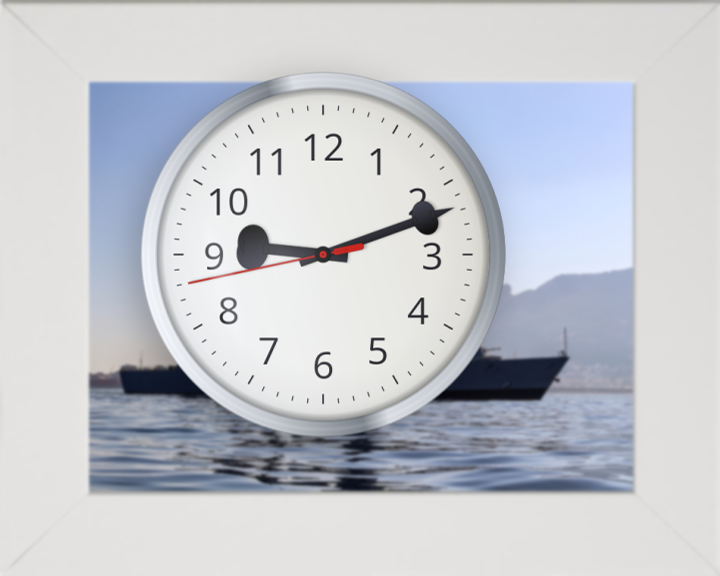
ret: {"hour": 9, "minute": 11, "second": 43}
